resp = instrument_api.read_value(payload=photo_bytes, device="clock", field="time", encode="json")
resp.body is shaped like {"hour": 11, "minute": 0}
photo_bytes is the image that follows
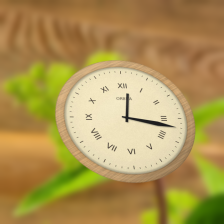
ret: {"hour": 12, "minute": 17}
